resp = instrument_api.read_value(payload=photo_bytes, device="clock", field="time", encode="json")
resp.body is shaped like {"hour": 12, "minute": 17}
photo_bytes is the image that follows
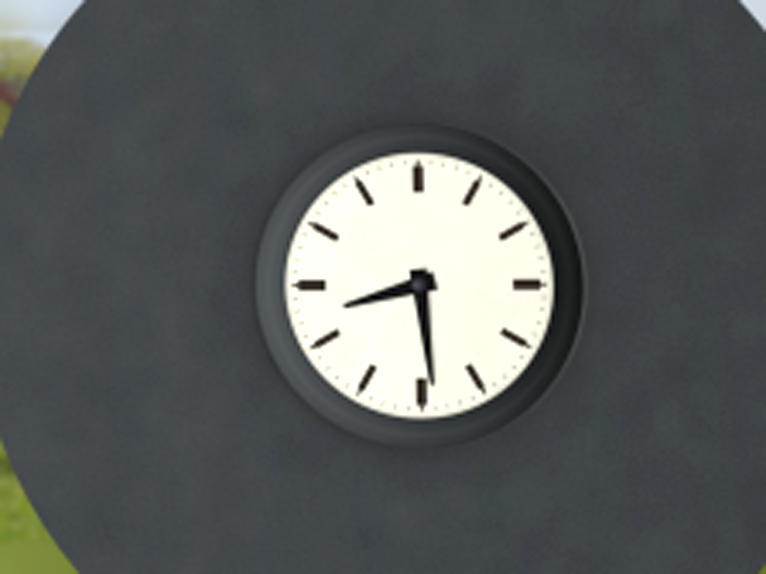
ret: {"hour": 8, "minute": 29}
